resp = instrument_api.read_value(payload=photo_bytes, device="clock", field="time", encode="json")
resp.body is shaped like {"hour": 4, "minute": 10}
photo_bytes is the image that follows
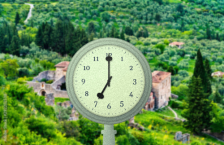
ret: {"hour": 7, "minute": 0}
